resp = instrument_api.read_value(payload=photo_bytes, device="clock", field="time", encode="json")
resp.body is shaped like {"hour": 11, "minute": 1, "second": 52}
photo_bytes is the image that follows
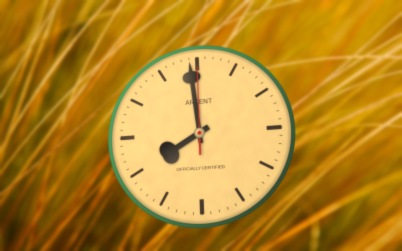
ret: {"hour": 7, "minute": 59, "second": 0}
